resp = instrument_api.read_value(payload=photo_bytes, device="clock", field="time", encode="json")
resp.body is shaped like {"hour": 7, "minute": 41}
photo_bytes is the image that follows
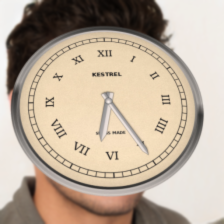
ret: {"hour": 6, "minute": 25}
